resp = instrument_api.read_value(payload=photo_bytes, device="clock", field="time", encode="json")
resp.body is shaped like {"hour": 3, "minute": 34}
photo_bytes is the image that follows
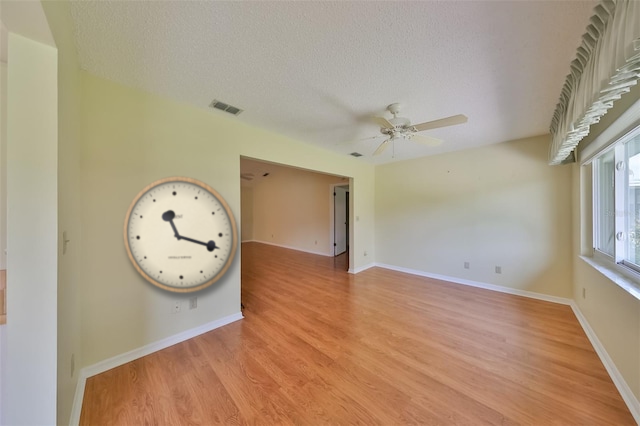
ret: {"hour": 11, "minute": 18}
